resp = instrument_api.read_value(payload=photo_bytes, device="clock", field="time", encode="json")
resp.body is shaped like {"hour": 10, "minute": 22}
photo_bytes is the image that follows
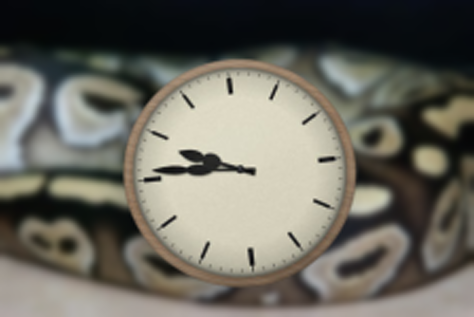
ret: {"hour": 9, "minute": 46}
